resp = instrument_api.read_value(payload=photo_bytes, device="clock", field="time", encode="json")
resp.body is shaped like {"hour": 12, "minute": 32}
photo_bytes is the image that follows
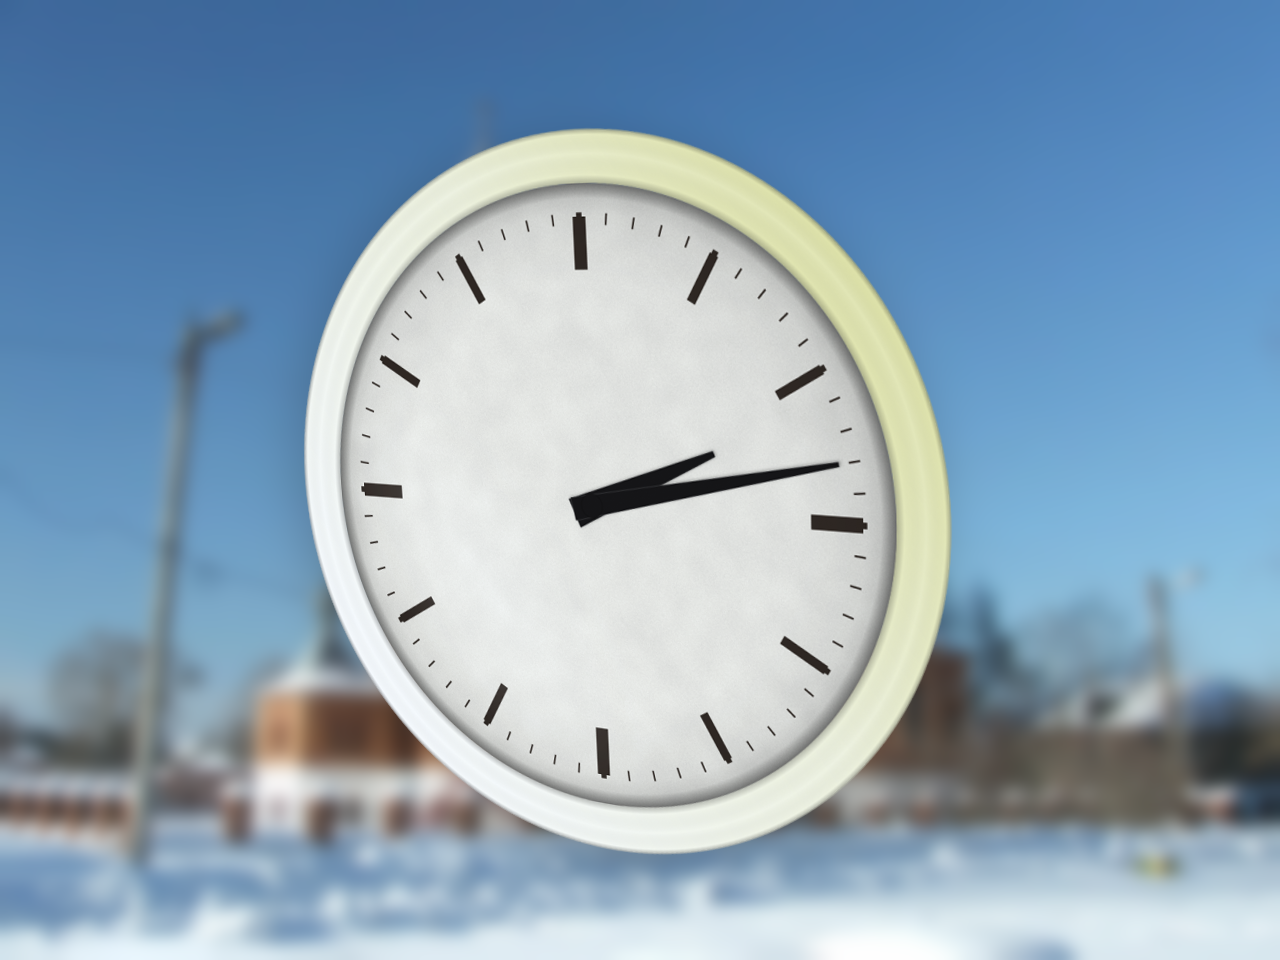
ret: {"hour": 2, "minute": 13}
